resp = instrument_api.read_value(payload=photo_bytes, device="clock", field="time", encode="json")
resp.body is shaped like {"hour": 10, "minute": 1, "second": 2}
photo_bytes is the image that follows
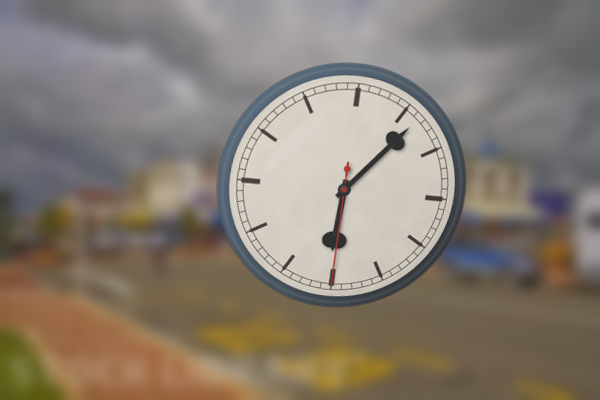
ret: {"hour": 6, "minute": 6, "second": 30}
